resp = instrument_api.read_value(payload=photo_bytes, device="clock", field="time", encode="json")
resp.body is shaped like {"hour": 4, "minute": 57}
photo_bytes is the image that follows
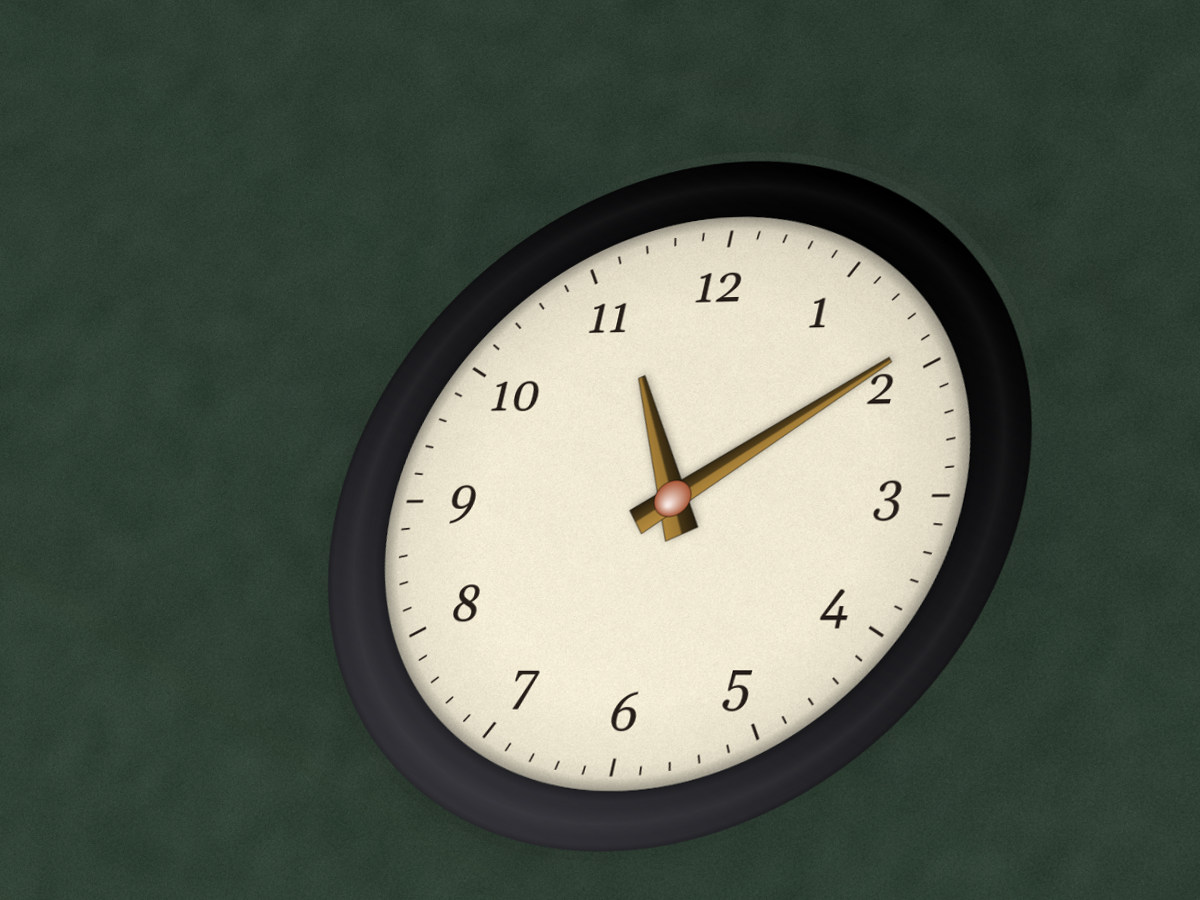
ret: {"hour": 11, "minute": 9}
